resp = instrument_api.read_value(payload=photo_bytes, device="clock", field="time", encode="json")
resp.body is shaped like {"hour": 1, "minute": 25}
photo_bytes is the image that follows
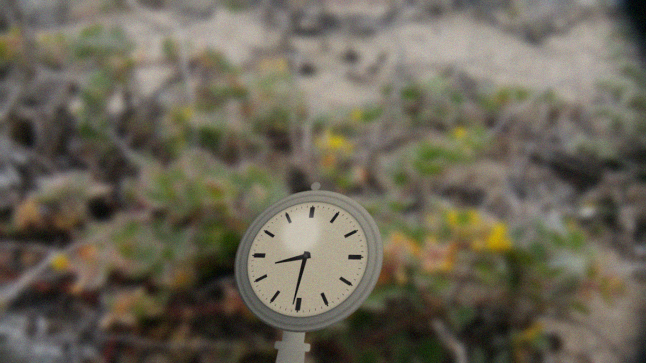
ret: {"hour": 8, "minute": 31}
